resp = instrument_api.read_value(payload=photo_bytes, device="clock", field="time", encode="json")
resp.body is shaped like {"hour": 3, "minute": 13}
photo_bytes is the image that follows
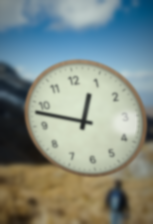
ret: {"hour": 12, "minute": 48}
